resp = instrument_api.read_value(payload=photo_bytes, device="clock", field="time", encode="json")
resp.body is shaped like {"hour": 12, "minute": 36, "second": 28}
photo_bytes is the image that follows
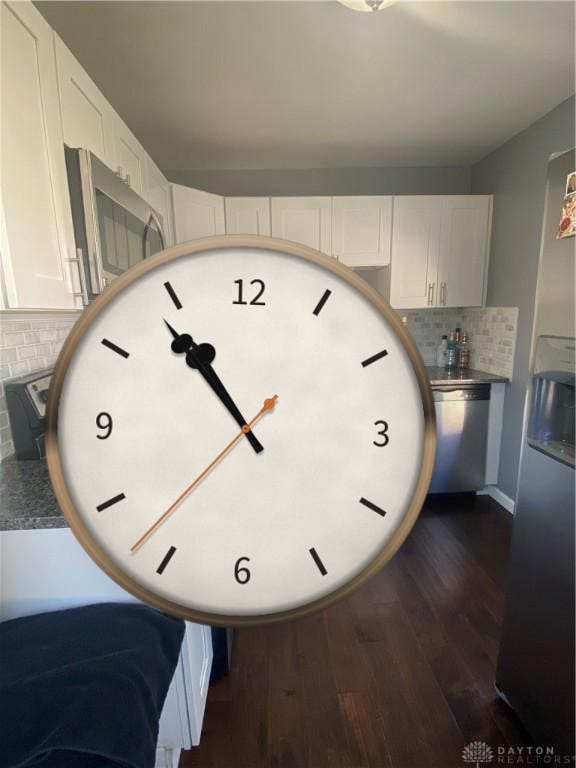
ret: {"hour": 10, "minute": 53, "second": 37}
